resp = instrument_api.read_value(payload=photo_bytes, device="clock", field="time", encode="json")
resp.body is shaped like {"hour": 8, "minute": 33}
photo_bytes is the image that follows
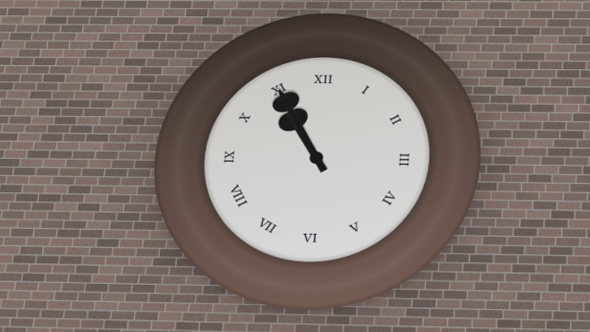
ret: {"hour": 10, "minute": 55}
